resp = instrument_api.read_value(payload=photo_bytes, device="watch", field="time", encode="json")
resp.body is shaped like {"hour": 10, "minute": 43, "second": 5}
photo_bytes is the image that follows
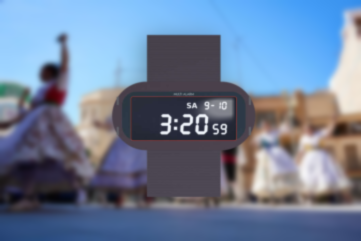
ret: {"hour": 3, "minute": 20, "second": 59}
